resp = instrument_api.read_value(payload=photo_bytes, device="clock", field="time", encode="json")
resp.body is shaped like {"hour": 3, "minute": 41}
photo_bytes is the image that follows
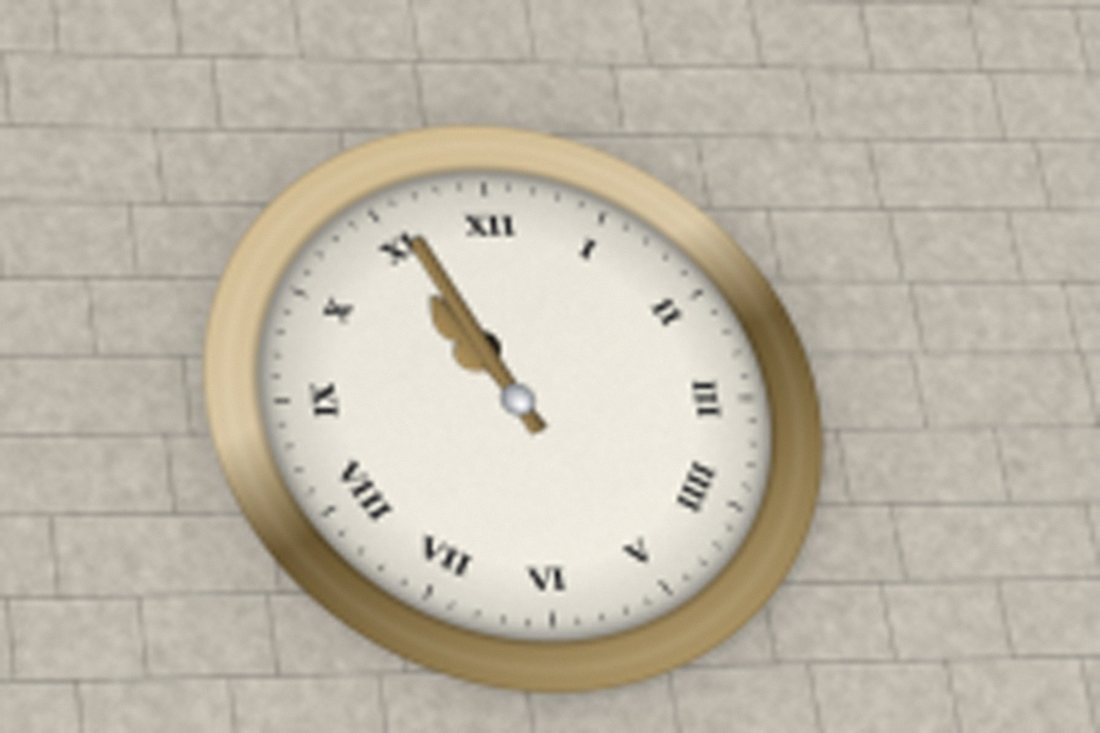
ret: {"hour": 10, "minute": 56}
